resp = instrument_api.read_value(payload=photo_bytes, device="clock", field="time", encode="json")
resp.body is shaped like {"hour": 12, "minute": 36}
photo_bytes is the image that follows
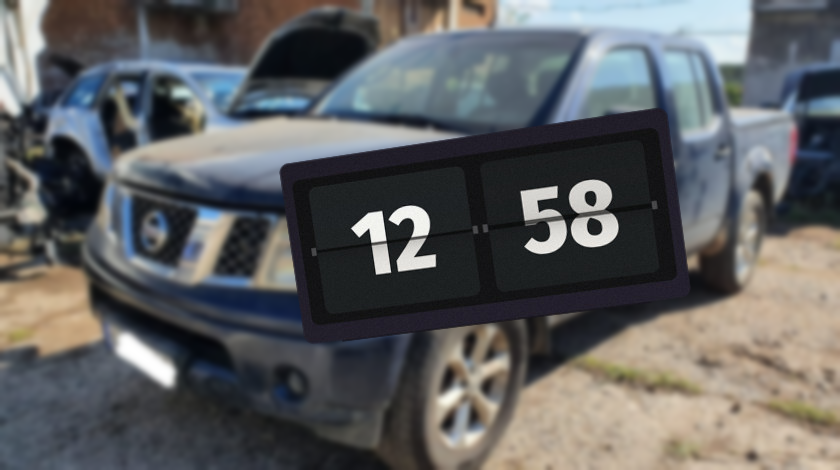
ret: {"hour": 12, "minute": 58}
